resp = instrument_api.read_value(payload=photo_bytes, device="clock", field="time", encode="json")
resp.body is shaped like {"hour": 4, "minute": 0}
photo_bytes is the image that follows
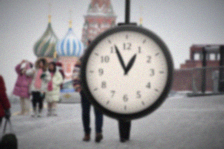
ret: {"hour": 12, "minute": 56}
